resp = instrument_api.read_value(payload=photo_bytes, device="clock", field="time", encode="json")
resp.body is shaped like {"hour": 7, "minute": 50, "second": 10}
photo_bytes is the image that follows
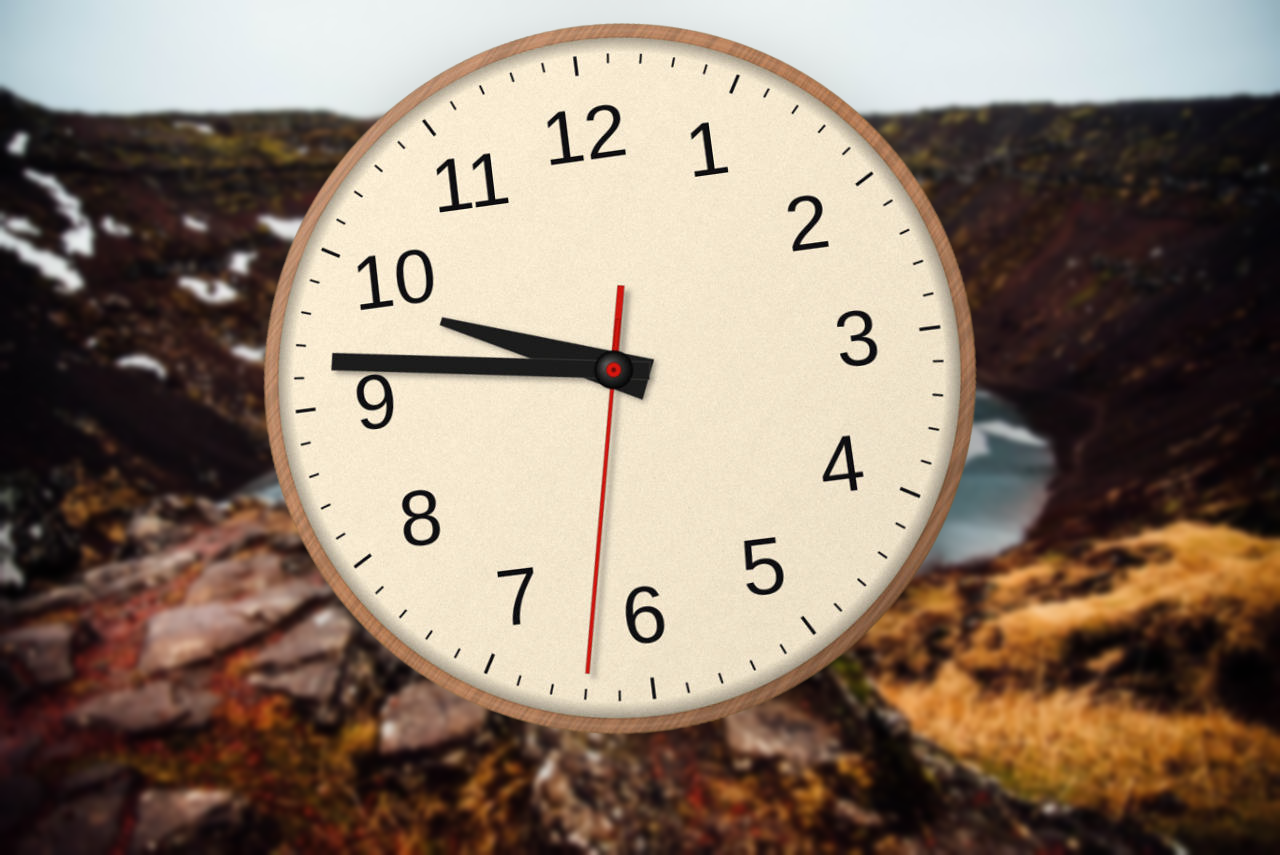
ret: {"hour": 9, "minute": 46, "second": 32}
